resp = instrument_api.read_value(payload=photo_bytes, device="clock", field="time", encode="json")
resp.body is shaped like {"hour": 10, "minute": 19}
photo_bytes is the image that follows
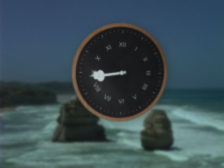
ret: {"hour": 8, "minute": 44}
